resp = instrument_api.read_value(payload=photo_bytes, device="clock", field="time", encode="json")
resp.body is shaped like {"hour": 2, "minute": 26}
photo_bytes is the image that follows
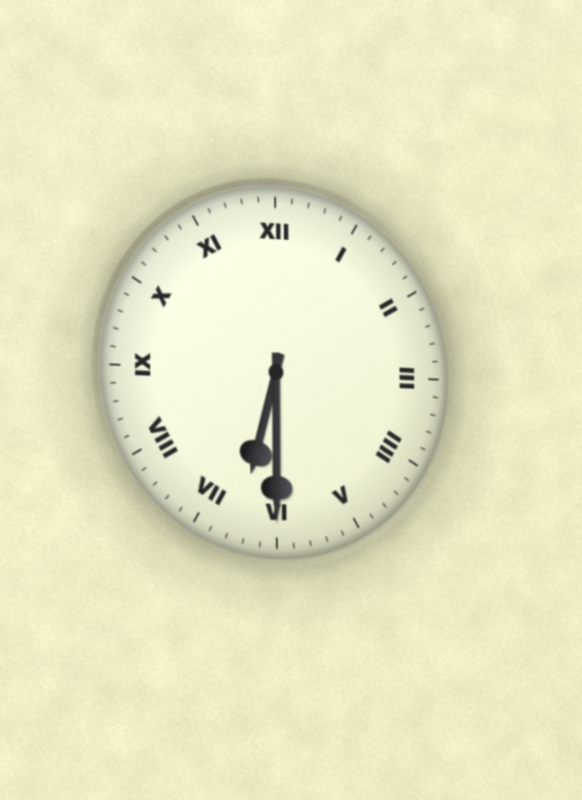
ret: {"hour": 6, "minute": 30}
